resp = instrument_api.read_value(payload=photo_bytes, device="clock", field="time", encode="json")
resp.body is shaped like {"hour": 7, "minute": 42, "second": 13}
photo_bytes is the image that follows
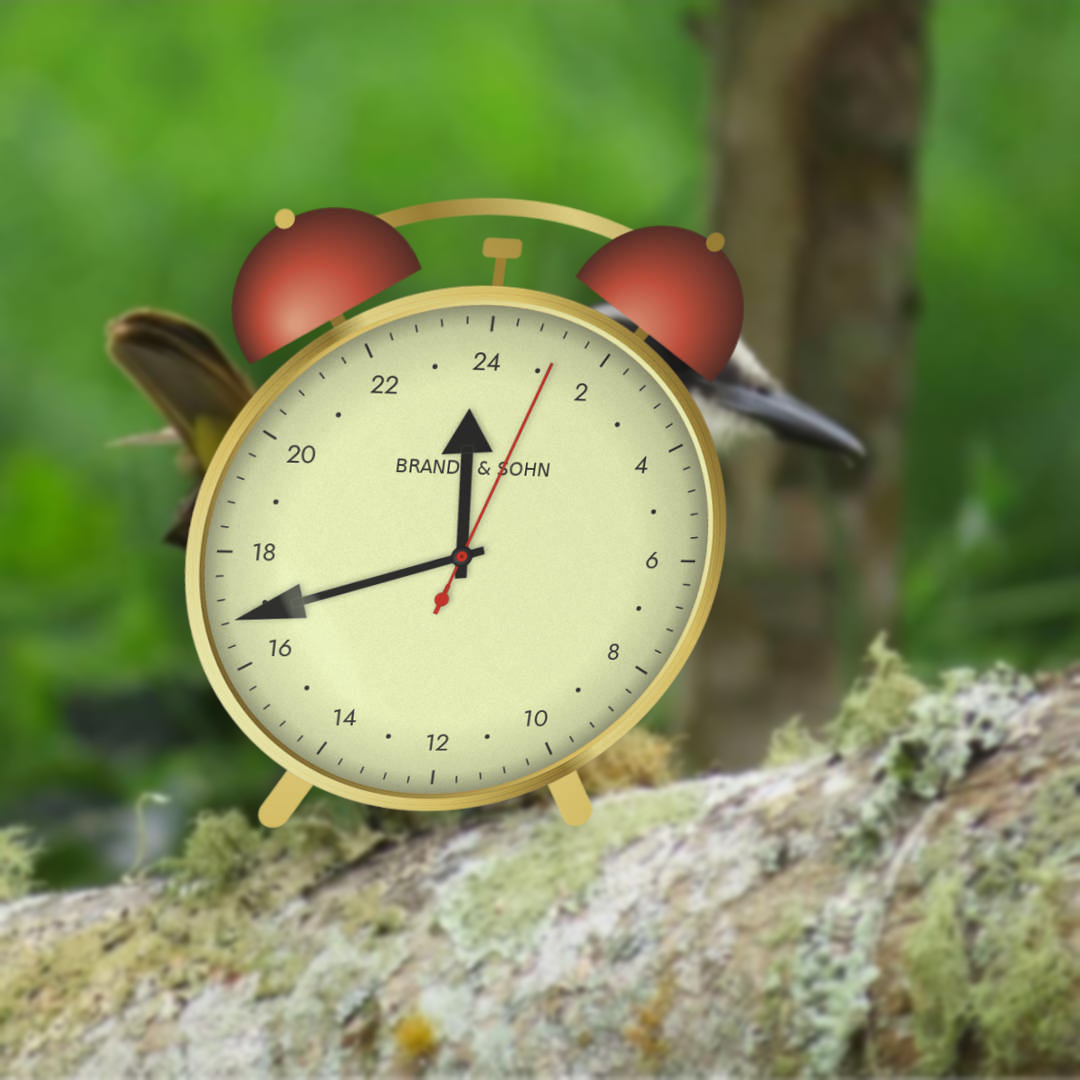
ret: {"hour": 23, "minute": 42, "second": 3}
